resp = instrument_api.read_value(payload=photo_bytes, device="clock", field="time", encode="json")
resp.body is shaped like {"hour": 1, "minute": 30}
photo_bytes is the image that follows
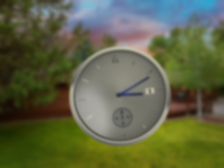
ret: {"hour": 3, "minute": 11}
